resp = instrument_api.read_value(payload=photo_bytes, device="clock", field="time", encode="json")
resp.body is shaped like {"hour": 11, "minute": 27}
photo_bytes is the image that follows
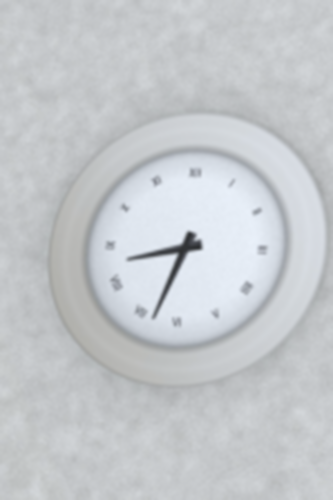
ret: {"hour": 8, "minute": 33}
